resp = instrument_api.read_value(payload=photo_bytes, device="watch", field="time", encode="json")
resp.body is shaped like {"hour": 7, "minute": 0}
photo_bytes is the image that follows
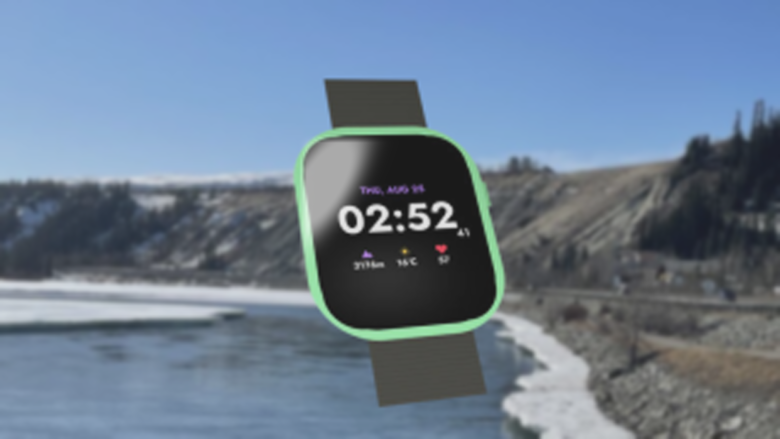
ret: {"hour": 2, "minute": 52}
